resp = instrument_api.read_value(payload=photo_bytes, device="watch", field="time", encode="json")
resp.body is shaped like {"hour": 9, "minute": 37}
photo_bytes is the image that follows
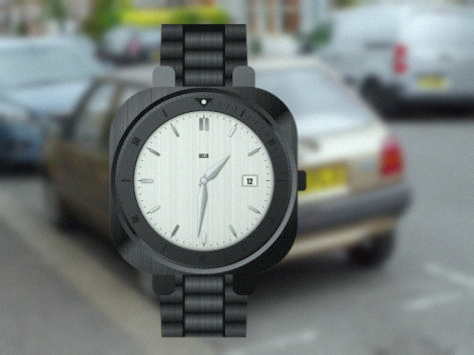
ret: {"hour": 1, "minute": 31}
